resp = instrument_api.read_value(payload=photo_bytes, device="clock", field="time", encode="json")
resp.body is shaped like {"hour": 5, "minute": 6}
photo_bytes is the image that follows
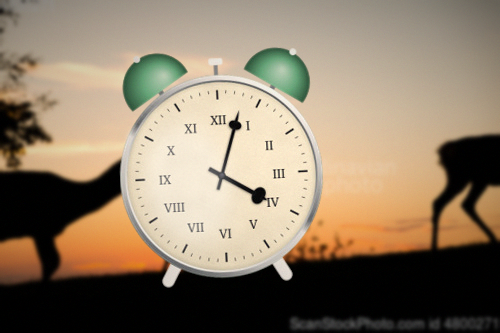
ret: {"hour": 4, "minute": 3}
